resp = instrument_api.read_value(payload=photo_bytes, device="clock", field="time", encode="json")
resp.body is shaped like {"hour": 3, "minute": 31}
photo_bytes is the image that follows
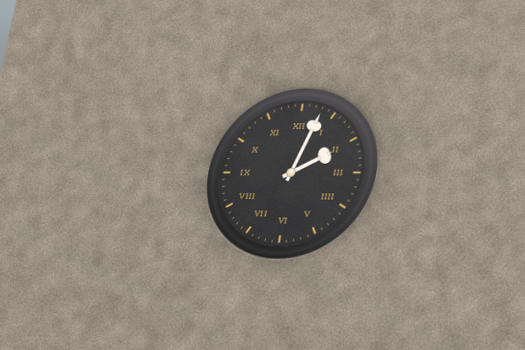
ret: {"hour": 2, "minute": 3}
